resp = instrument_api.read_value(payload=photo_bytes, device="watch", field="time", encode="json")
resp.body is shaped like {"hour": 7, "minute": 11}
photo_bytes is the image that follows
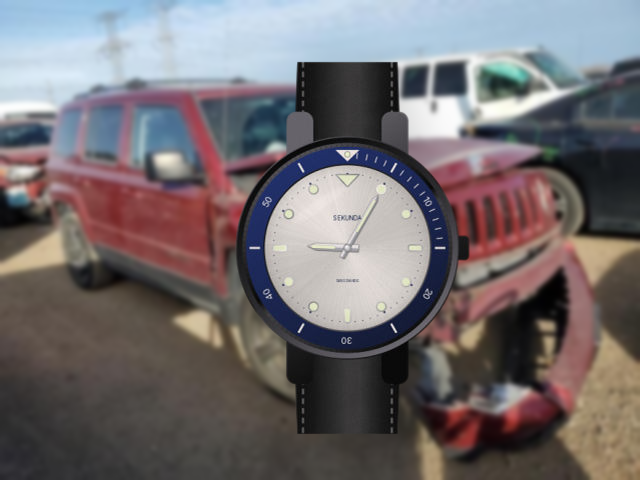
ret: {"hour": 9, "minute": 5}
